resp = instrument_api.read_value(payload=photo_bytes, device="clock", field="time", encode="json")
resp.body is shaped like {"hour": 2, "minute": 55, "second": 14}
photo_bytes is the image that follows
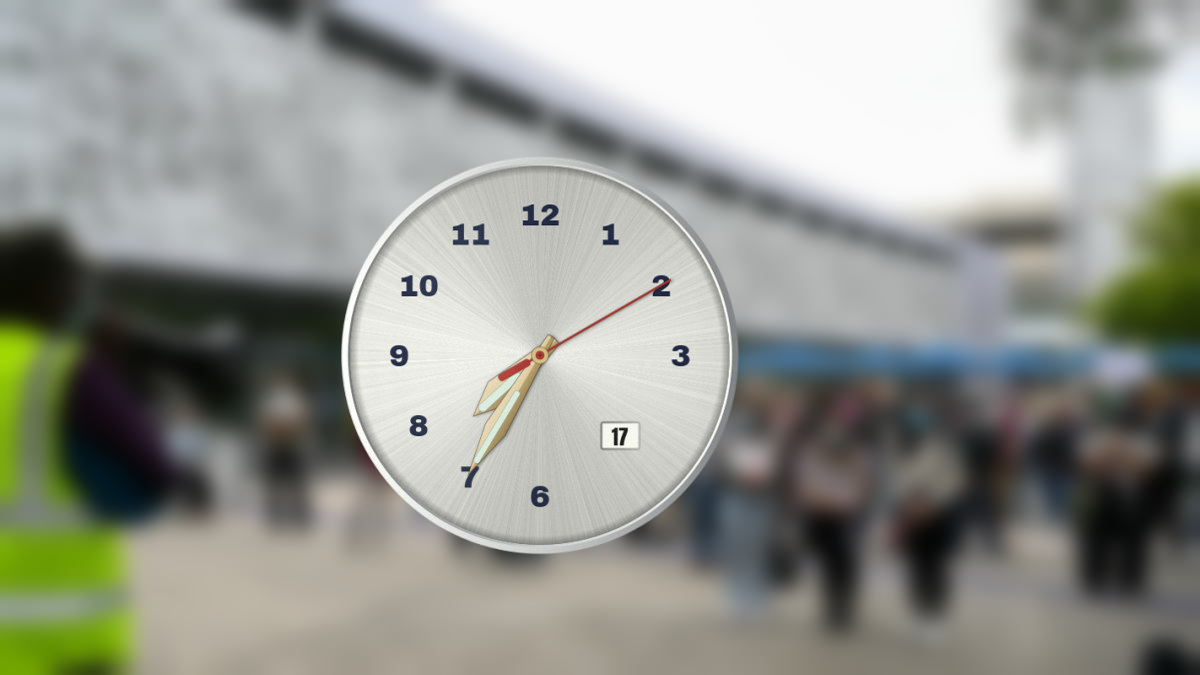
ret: {"hour": 7, "minute": 35, "second": 10}
